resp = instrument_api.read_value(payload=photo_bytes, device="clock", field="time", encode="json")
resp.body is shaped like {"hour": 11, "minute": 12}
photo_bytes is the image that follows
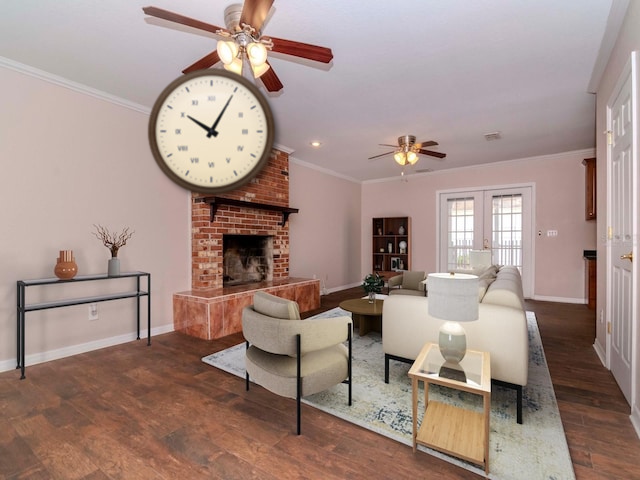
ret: {"hour": 10, "minute": 5}
